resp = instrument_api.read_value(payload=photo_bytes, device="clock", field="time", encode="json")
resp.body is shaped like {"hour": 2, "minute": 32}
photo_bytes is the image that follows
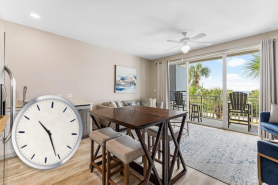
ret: {"hour": 10, "minute": 26}
